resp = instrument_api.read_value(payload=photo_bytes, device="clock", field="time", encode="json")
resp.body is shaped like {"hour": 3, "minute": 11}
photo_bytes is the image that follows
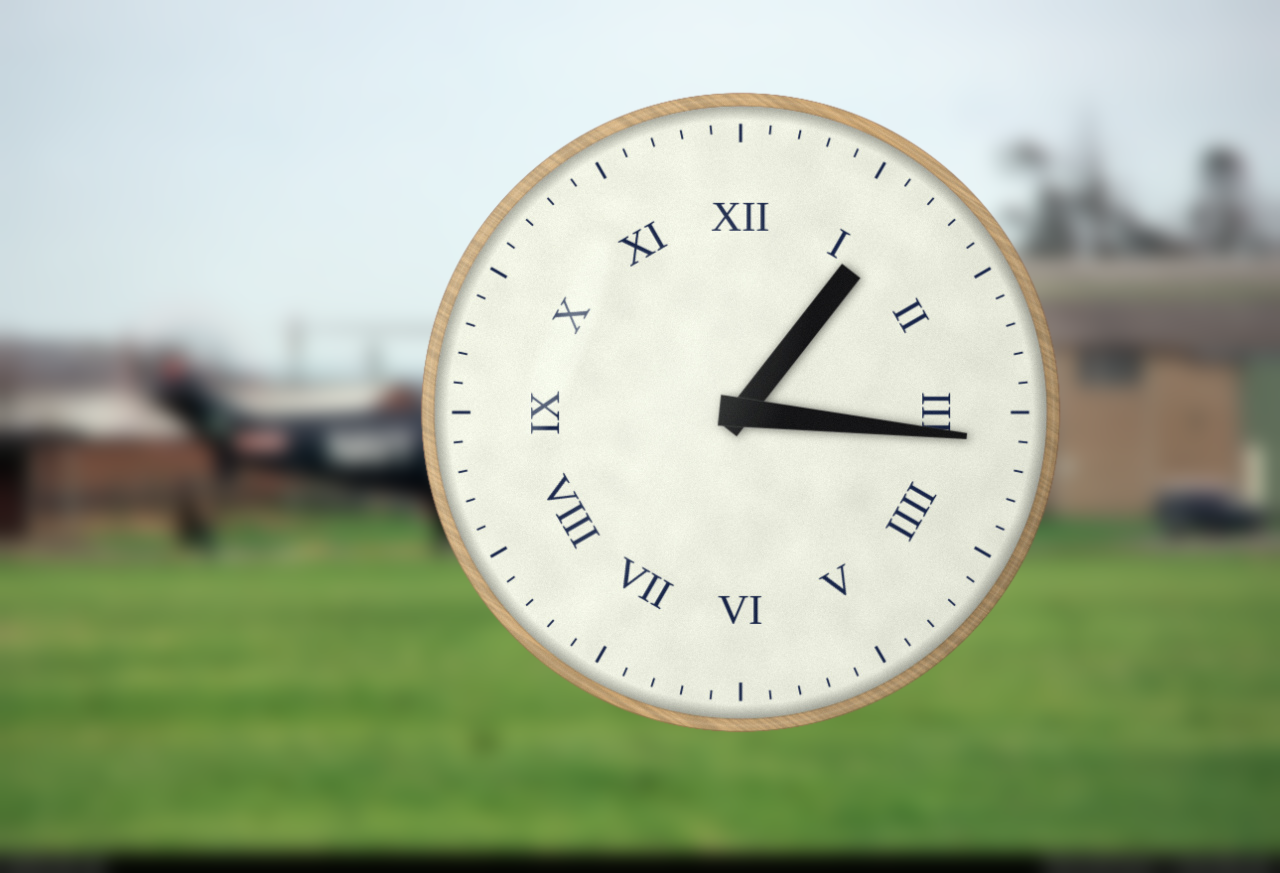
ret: {"hour": 1, "minute": 16}
